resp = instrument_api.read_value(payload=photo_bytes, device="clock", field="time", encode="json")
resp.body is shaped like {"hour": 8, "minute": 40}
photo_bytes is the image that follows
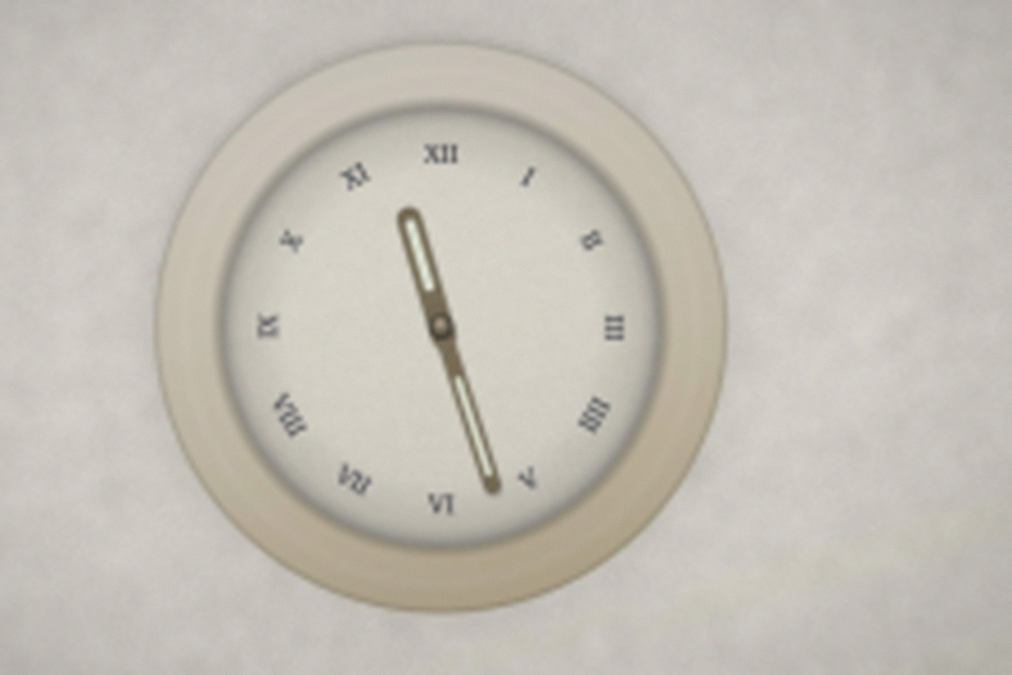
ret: {"hour": 11, "minute": 27}
